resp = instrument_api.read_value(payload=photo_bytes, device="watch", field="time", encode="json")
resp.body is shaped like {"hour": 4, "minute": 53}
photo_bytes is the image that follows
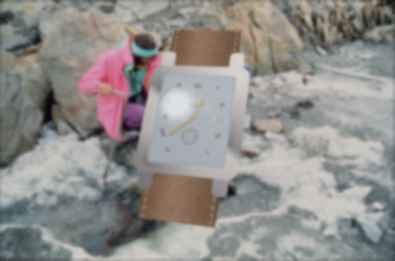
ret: {"hour": 12, "minute": 38}
